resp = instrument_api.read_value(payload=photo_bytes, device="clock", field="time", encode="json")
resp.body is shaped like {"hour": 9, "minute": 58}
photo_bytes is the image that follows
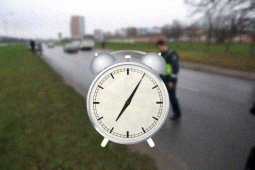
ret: {"hour": 7, "minute": 5}
